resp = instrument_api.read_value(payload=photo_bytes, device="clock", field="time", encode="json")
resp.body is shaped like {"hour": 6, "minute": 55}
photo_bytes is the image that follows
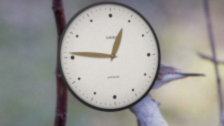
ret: {"hour": 12, "minute": 46}
